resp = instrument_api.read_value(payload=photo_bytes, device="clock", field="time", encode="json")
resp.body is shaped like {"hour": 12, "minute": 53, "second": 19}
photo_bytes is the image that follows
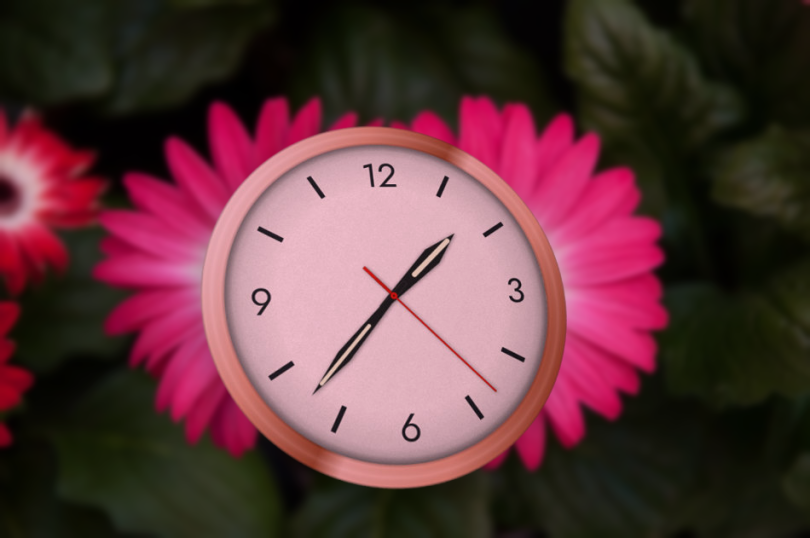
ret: {"hour": 1, "minute": 37, "second": 23}
